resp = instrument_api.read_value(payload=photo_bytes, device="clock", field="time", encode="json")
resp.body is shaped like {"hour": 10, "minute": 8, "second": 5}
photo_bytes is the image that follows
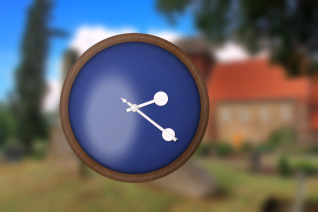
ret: {"hour": 2, "minute": 21, "second": 21}
